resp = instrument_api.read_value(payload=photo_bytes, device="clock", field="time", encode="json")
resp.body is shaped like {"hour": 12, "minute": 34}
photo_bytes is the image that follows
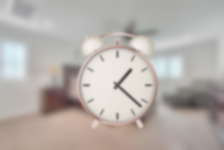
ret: {"hour": 1, "minute": 22}
